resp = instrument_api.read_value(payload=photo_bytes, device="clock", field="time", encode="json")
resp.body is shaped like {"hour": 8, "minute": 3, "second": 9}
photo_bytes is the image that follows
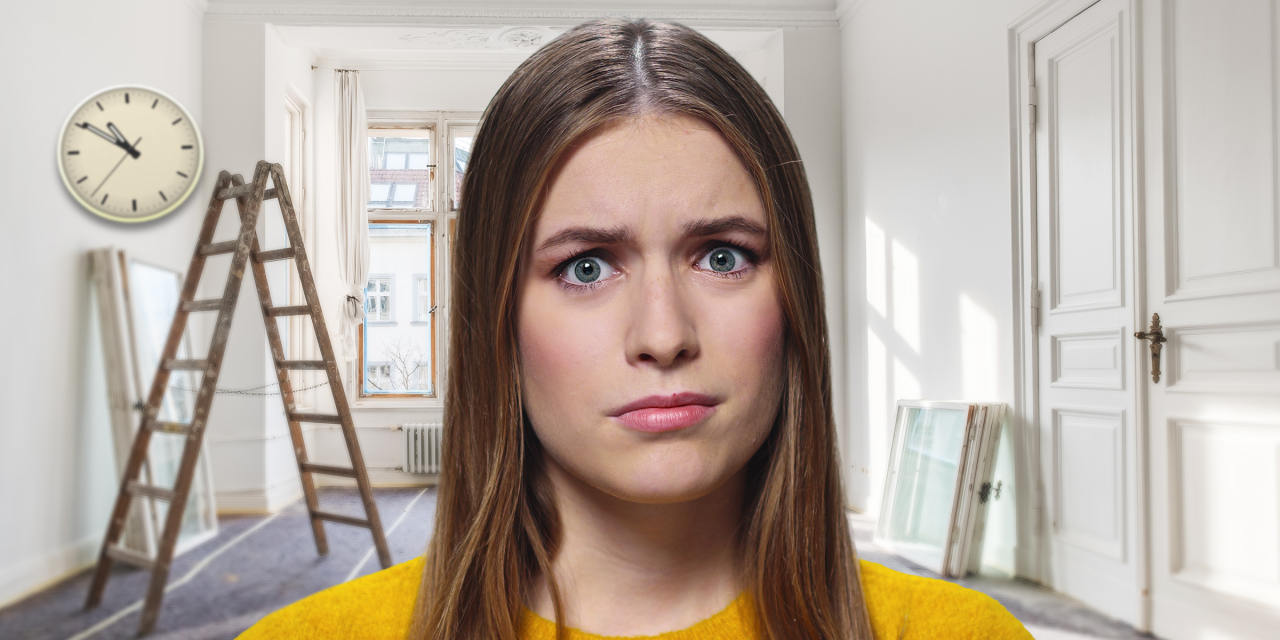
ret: {"hour": 10, "minute": 50, "second": 37}
